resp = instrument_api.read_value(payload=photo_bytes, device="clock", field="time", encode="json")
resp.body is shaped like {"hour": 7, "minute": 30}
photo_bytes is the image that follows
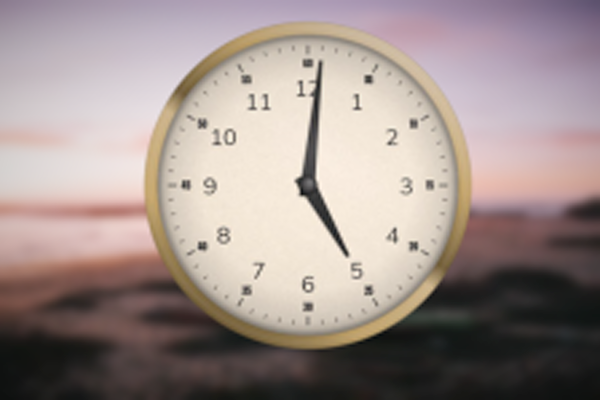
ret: {"hour": 5, "minute": 1}
